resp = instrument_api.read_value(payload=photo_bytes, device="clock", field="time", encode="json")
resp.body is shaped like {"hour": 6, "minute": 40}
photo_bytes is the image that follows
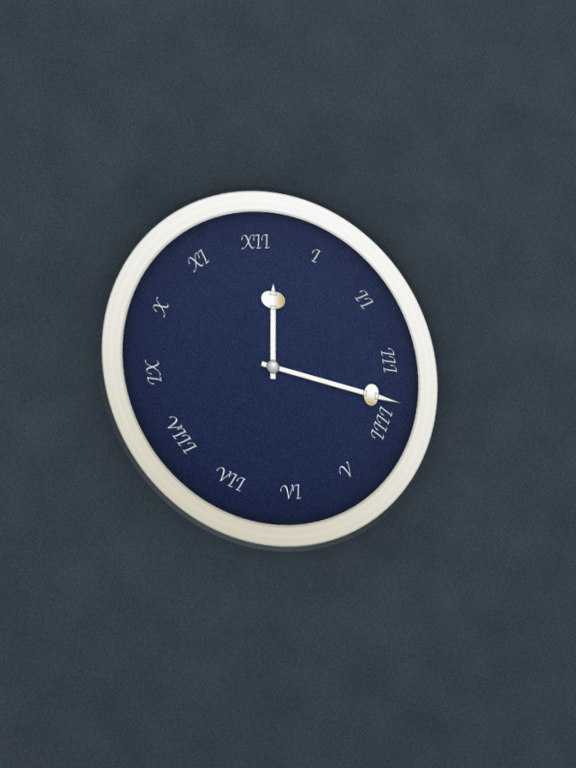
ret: {"hour": 12, "minute": 18}
